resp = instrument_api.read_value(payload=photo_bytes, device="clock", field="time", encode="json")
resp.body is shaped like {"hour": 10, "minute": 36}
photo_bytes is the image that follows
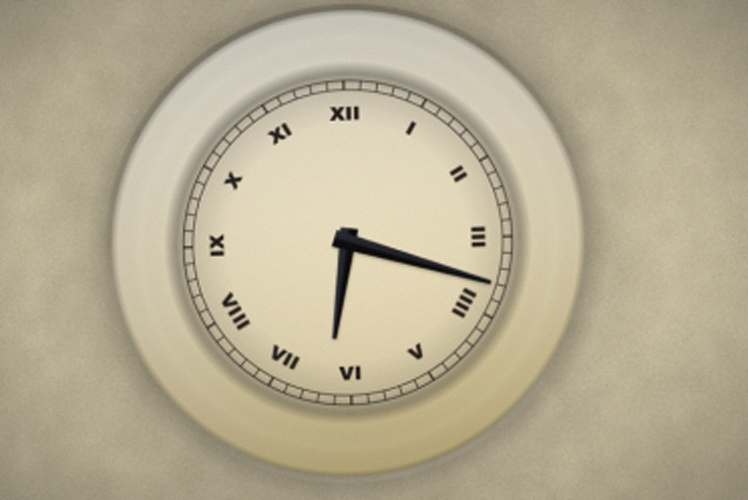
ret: {"hour": 6, "minute": 18}
